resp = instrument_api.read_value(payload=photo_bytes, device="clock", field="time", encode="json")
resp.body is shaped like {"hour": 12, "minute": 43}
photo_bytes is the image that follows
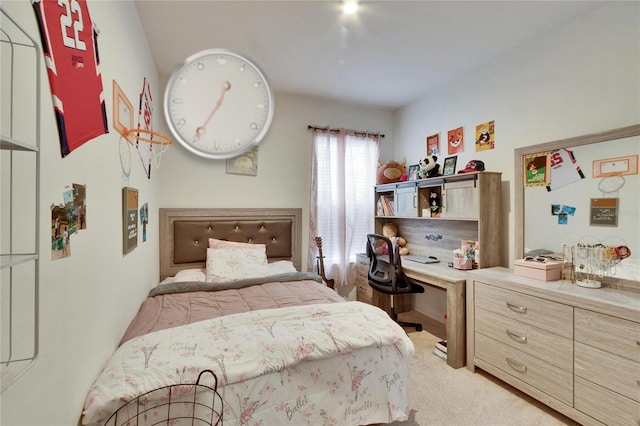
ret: {"hour": 12, "minute": 35}
